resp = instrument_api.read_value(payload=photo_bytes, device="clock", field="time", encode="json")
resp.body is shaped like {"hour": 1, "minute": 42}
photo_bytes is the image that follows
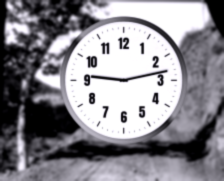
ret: {"hour": 9, "minute": 13}
